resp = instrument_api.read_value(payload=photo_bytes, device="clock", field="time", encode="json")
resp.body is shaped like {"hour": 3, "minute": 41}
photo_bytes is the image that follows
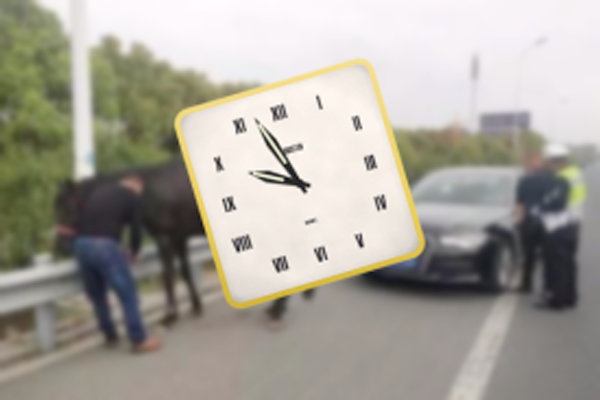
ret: {"hour": 9, "minute": 57}
